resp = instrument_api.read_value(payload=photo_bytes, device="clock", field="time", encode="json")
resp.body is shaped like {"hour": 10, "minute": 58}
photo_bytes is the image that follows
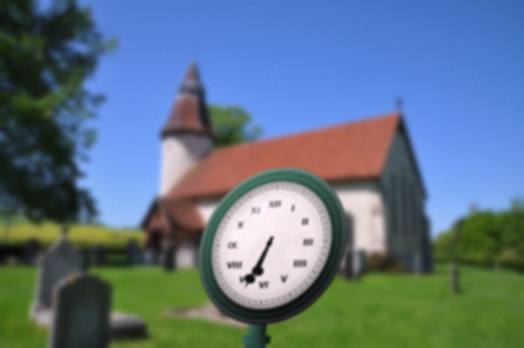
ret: {"hour": 6, "minute": 34}
